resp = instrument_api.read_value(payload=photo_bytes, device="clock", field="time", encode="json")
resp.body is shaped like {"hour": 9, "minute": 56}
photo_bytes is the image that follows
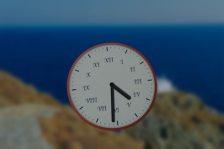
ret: {"hour": 4, "minute": 31}
